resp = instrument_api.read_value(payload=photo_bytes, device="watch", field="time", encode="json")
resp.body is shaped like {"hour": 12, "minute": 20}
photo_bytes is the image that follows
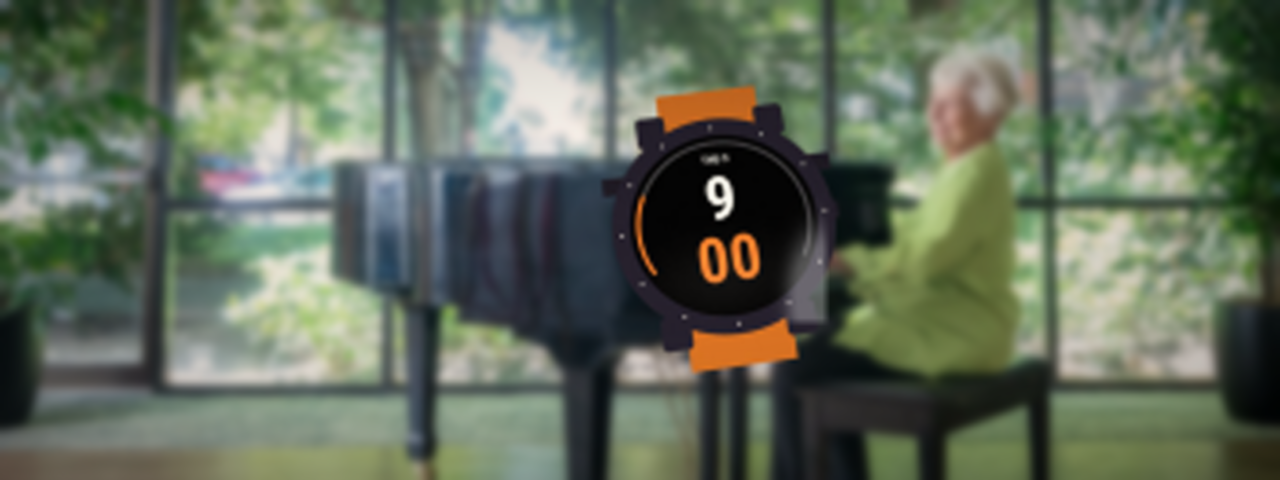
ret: {"hour": 9, "minute": 0}
